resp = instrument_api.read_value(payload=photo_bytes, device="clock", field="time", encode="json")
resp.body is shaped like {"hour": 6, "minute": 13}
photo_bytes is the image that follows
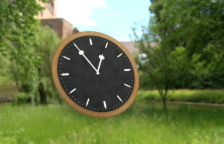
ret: {"hour": 12, "minute": 55}
